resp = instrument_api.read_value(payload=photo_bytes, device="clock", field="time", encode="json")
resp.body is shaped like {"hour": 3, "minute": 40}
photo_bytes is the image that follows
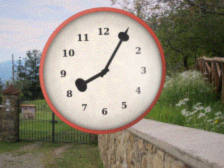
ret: {"hour": 8, "minute": 5}
